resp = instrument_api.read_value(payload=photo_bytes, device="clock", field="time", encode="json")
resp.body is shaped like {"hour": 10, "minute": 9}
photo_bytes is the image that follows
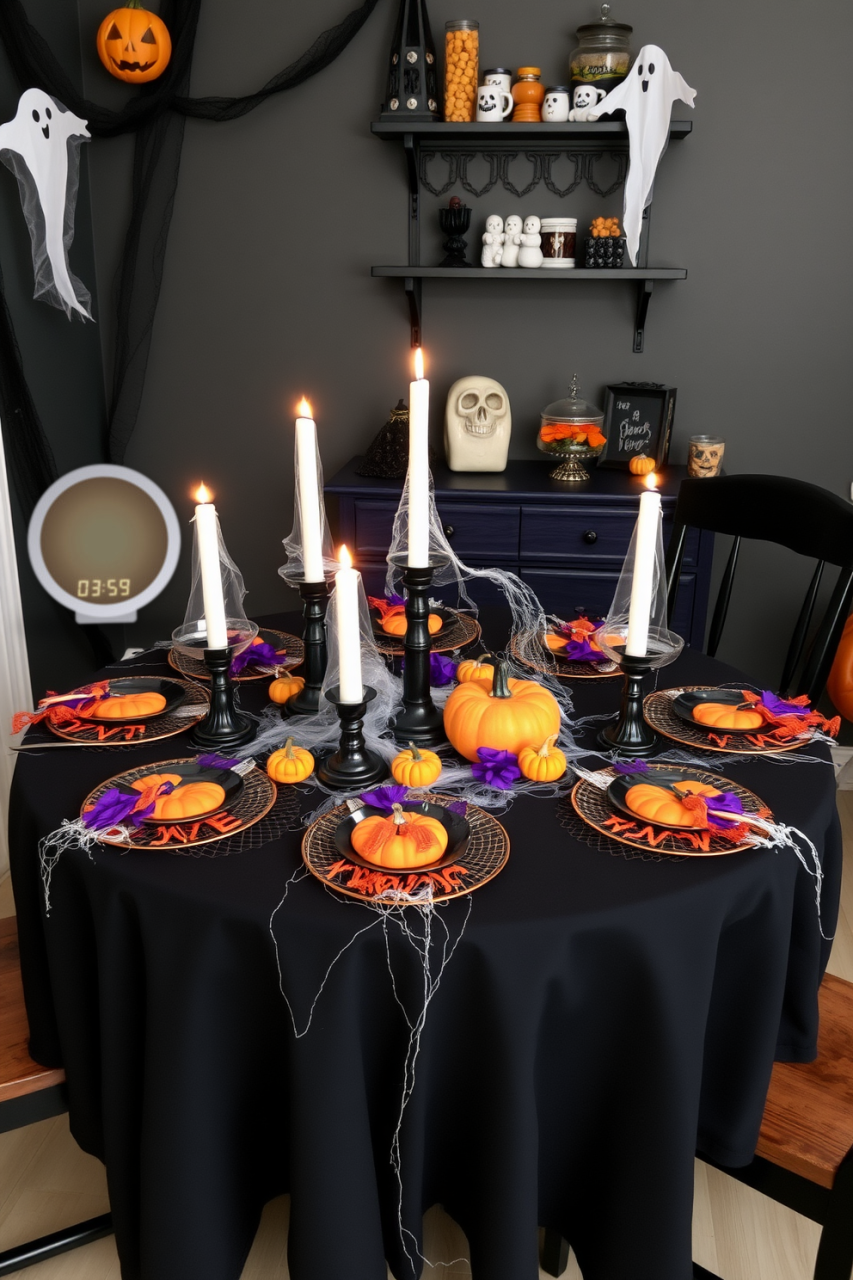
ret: {"hour": 3, "minute": 59}
